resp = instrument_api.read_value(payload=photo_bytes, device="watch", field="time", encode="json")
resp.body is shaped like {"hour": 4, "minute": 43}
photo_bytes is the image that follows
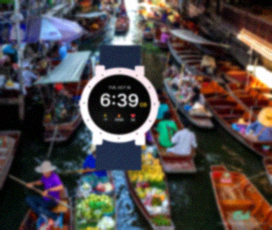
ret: {"hour": 6, "minute": 39}
